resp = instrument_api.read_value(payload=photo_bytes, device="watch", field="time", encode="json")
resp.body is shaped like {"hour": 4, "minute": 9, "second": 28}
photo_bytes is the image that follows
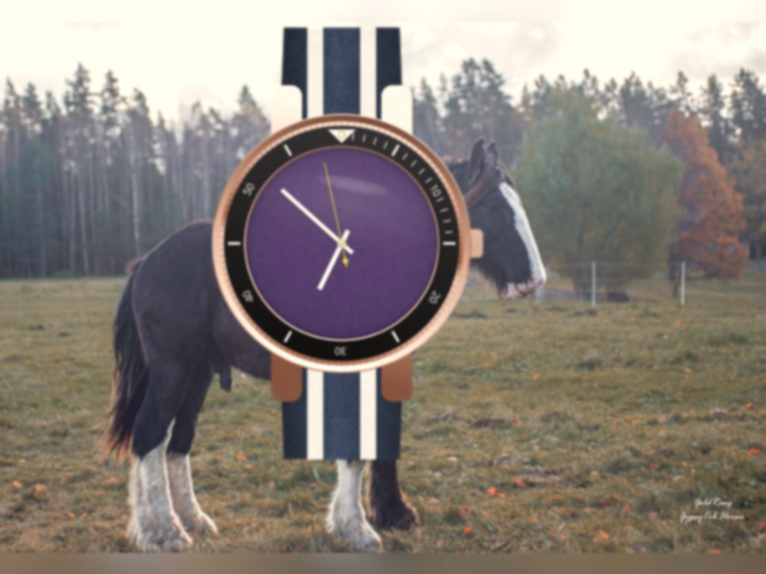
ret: {"hour": 6, "minute": 51, "second": 58}
